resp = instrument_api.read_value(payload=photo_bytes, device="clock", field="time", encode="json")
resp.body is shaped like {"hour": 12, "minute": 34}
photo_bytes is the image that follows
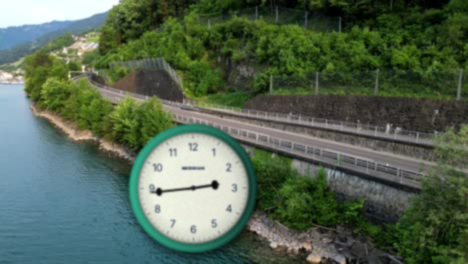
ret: {"hour": 2, "minute": 44}
